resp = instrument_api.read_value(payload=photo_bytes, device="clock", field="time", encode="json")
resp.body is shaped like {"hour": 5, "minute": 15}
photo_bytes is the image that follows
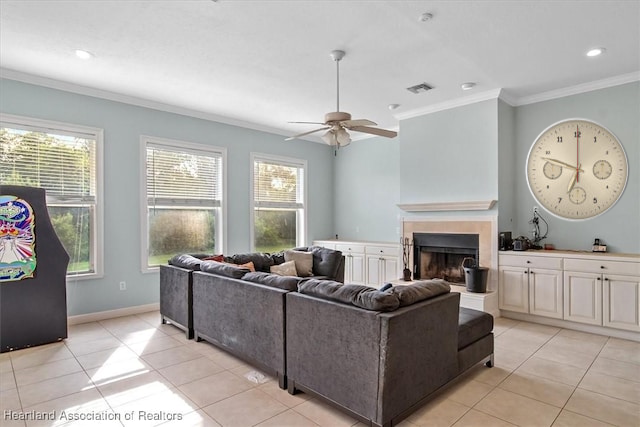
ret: {"hour": 6, "minute": 48}
